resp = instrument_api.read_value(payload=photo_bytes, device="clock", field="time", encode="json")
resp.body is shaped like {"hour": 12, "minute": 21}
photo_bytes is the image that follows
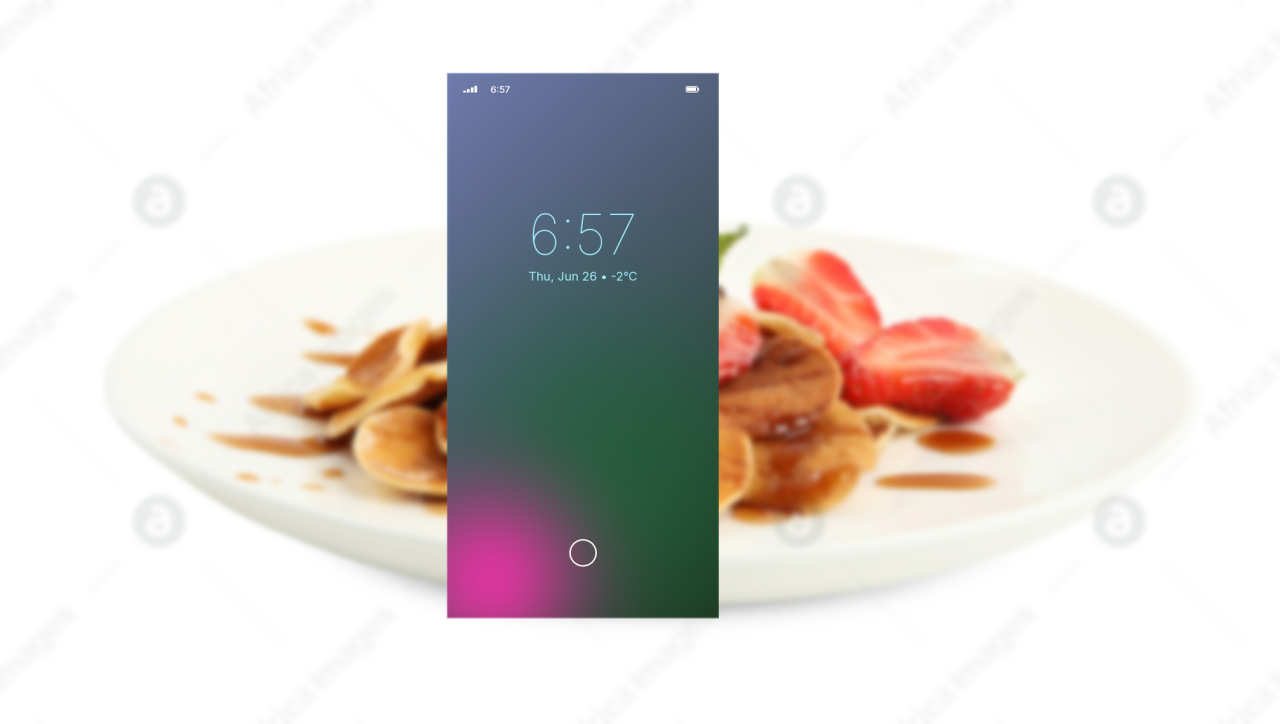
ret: {"hour": 6, "minute": 57}
